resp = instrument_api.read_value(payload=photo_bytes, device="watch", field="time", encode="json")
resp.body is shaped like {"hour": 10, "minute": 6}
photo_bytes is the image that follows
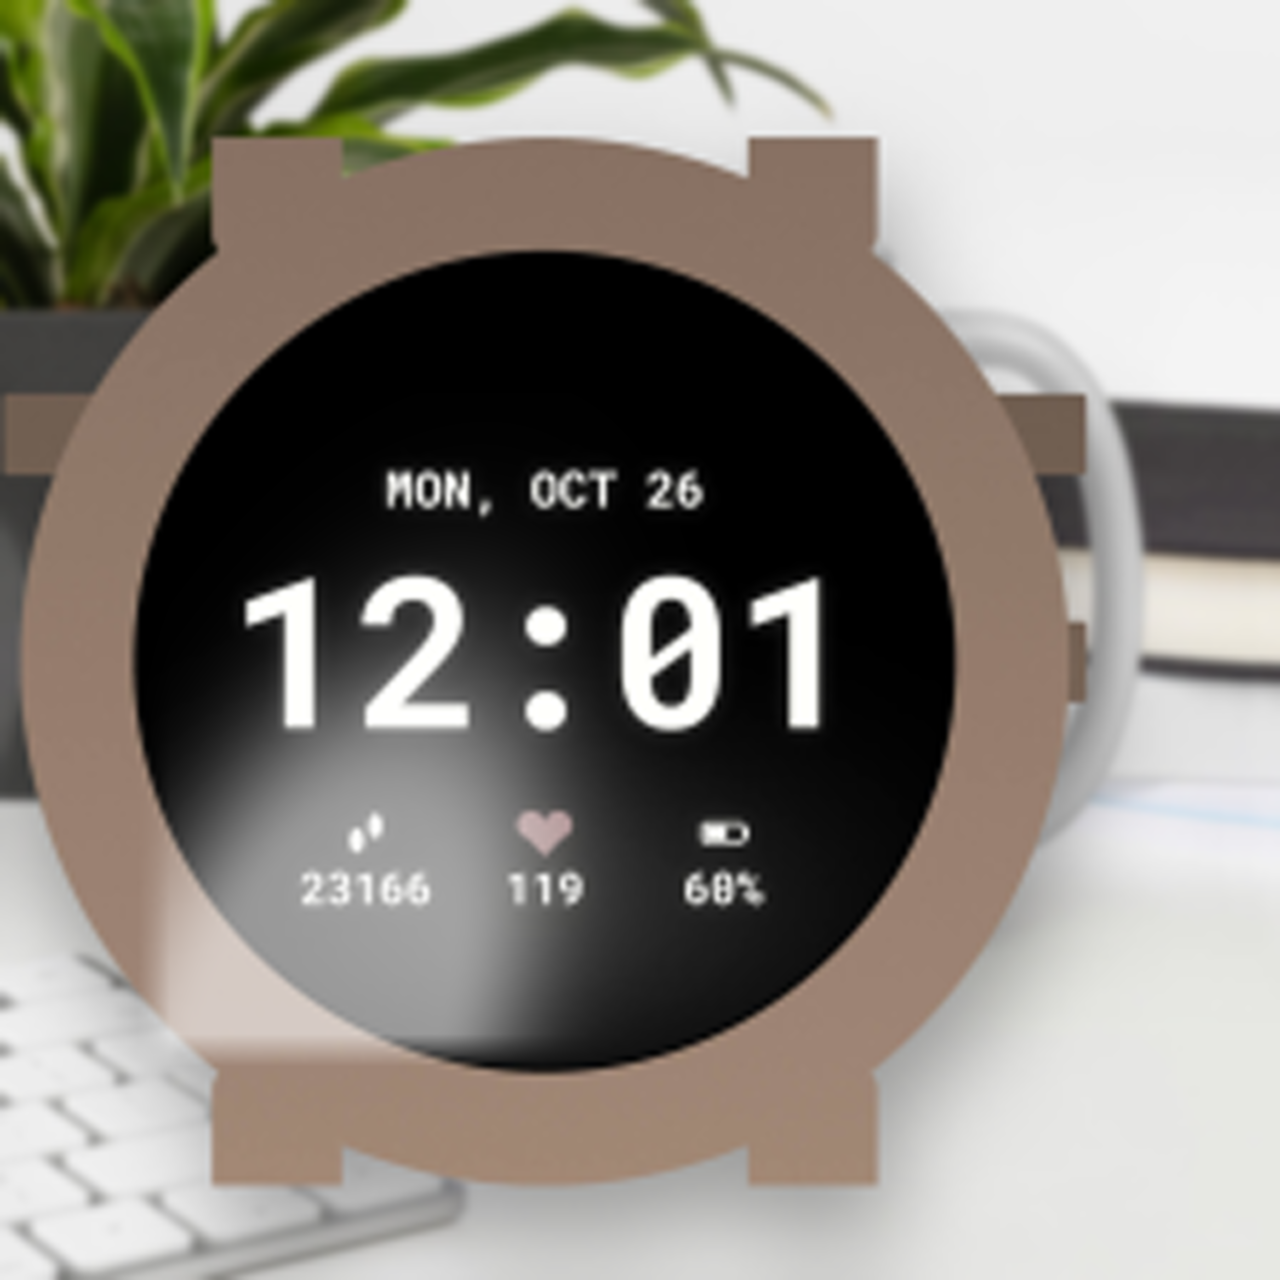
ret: {"hour": 12, "minute": 1}
